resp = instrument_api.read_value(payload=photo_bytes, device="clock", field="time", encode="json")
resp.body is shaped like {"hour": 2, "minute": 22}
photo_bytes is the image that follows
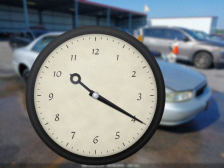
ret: {"hour": 10, "minute": 20}
